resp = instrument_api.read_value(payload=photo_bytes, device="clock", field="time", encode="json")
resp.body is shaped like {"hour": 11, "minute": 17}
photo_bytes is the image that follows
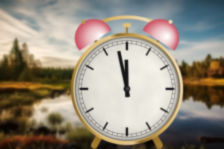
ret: {"hour": 11, "minute": 58}
